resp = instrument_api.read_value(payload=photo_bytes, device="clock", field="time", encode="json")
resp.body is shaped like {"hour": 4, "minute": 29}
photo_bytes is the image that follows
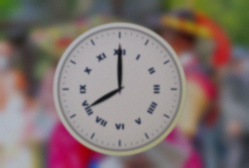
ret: {"hour": 8, "minute": 0}
